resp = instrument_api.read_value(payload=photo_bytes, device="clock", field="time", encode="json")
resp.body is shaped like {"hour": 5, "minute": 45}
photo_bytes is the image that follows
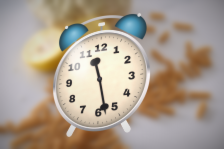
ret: {"hour": 11, "minute": 28}
